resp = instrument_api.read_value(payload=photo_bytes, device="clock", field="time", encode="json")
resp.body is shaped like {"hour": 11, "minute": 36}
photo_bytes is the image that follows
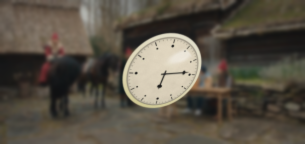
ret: {"hour": 6, "minute": 14}
